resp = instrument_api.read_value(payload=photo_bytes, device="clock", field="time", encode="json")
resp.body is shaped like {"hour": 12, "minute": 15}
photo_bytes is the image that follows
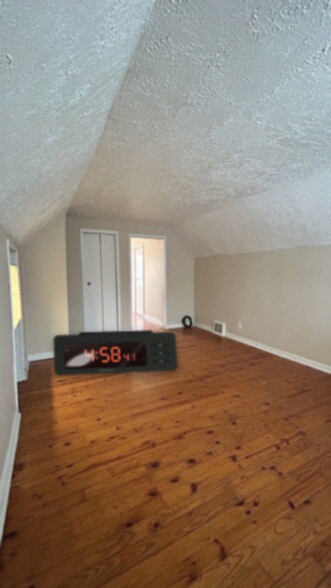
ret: {"hour": 4, "minute": 58}
